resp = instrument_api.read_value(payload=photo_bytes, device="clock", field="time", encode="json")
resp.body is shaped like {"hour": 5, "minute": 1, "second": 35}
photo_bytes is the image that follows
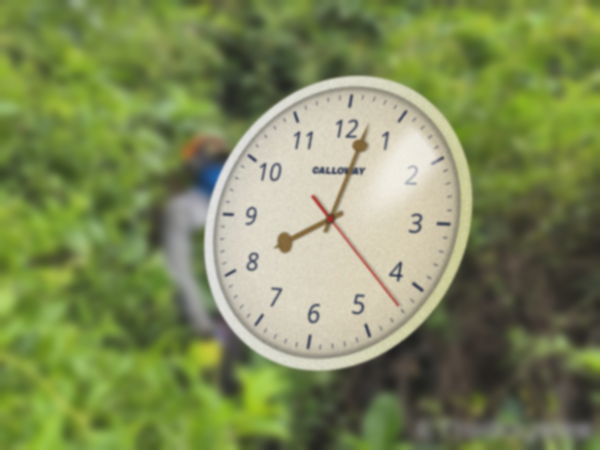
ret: {"hour": 8, "minute": 2, "second": 22}
